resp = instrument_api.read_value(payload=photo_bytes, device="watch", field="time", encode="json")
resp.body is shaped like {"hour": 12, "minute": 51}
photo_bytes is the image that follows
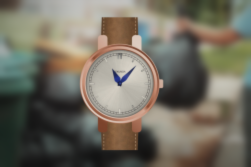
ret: {"hour": 11, "minute": 7}
